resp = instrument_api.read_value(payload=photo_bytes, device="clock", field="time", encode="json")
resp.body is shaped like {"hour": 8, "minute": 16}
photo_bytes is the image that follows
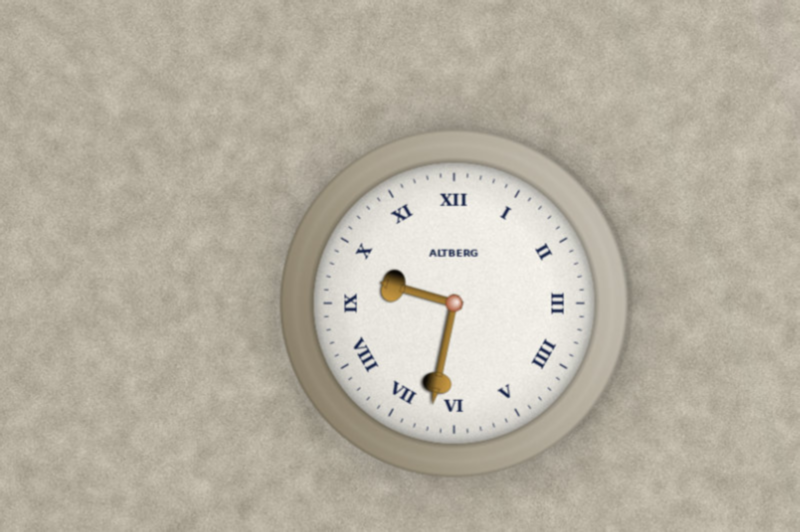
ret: {"hour": 9, "minute": 32}
